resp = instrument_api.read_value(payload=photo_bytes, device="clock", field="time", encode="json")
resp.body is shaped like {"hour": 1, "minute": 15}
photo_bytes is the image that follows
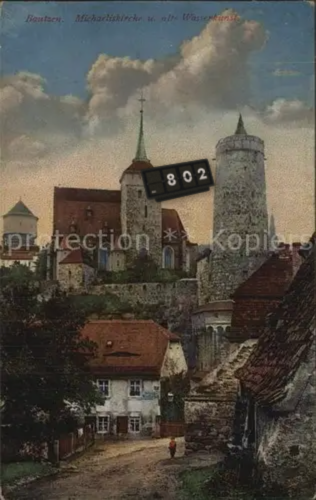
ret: {"hour": 8, "minute": 2}
